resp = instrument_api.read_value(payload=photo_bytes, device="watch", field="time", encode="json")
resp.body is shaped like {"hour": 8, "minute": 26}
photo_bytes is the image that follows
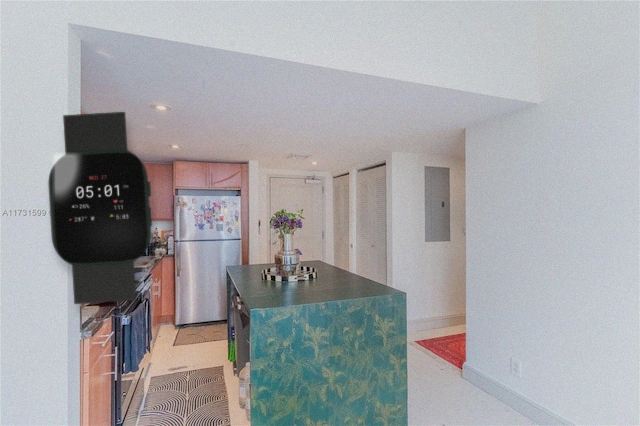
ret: {"hour": 5, "minute": 1}
